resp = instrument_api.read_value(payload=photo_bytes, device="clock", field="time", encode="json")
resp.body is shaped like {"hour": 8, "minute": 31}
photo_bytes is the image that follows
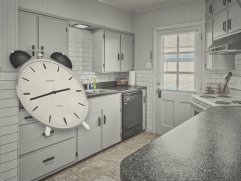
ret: {"hour": 2, "minute": 43}
